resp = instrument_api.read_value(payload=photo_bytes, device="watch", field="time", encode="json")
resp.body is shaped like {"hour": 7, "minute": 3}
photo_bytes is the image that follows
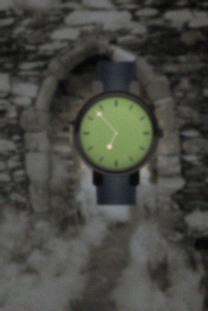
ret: {"hour": 6, "minute": 53}
